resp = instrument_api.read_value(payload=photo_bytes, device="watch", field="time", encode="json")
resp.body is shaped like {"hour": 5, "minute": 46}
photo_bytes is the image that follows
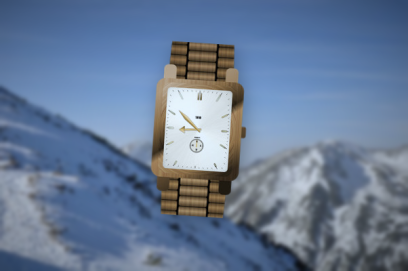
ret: {"hour": 8, "minute": 52}
